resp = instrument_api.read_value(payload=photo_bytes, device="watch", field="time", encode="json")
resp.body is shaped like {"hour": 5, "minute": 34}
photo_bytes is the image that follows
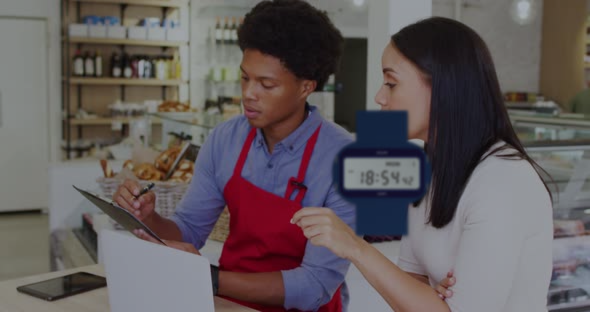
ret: {"hour": 18, "minute": 54}
